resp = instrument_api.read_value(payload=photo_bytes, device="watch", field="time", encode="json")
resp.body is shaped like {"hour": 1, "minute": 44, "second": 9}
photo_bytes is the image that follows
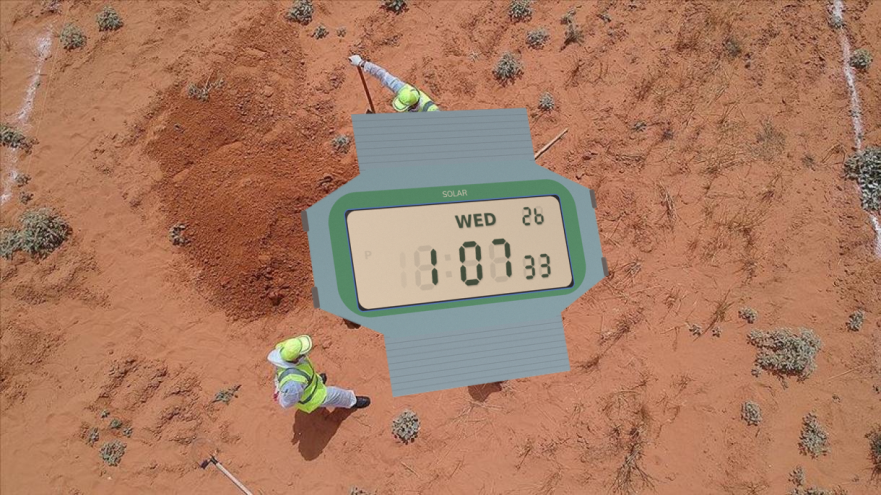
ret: {"hour": 1, "minute": 7, "second": 33}
